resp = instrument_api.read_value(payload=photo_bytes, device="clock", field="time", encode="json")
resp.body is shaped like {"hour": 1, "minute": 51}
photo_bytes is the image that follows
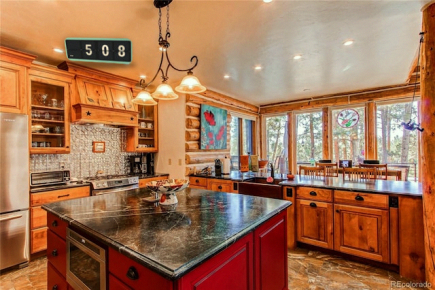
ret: {"hour": 5, "minute": 8}
